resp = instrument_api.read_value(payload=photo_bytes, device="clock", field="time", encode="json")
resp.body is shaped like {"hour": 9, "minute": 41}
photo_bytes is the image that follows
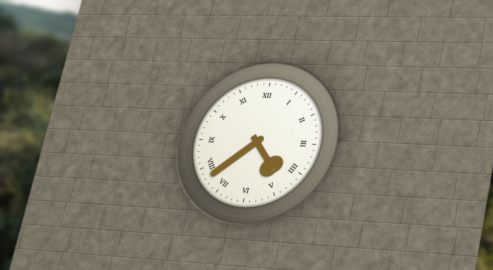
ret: {"hour": 4, "minute": 38}
